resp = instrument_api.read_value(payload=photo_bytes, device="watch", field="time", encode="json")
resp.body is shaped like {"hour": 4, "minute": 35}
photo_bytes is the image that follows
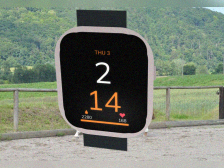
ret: {"hour": 2, "minute": 14}
